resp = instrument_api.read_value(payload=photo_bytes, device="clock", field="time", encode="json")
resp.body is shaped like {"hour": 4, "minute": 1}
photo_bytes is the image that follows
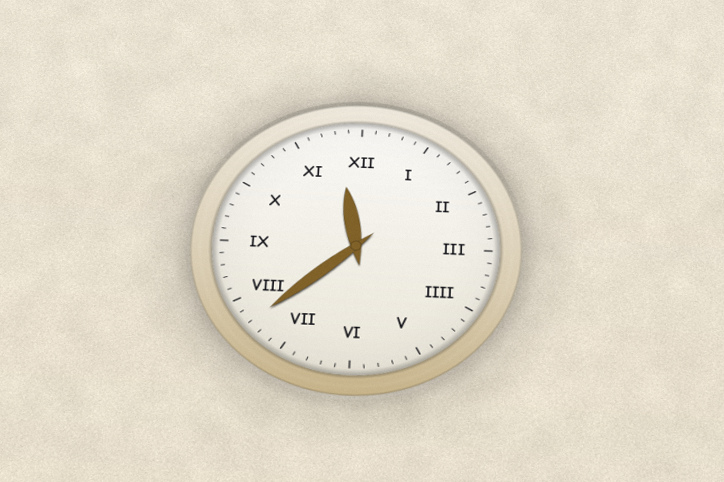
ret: {"hour": 11, "minute": 38}
